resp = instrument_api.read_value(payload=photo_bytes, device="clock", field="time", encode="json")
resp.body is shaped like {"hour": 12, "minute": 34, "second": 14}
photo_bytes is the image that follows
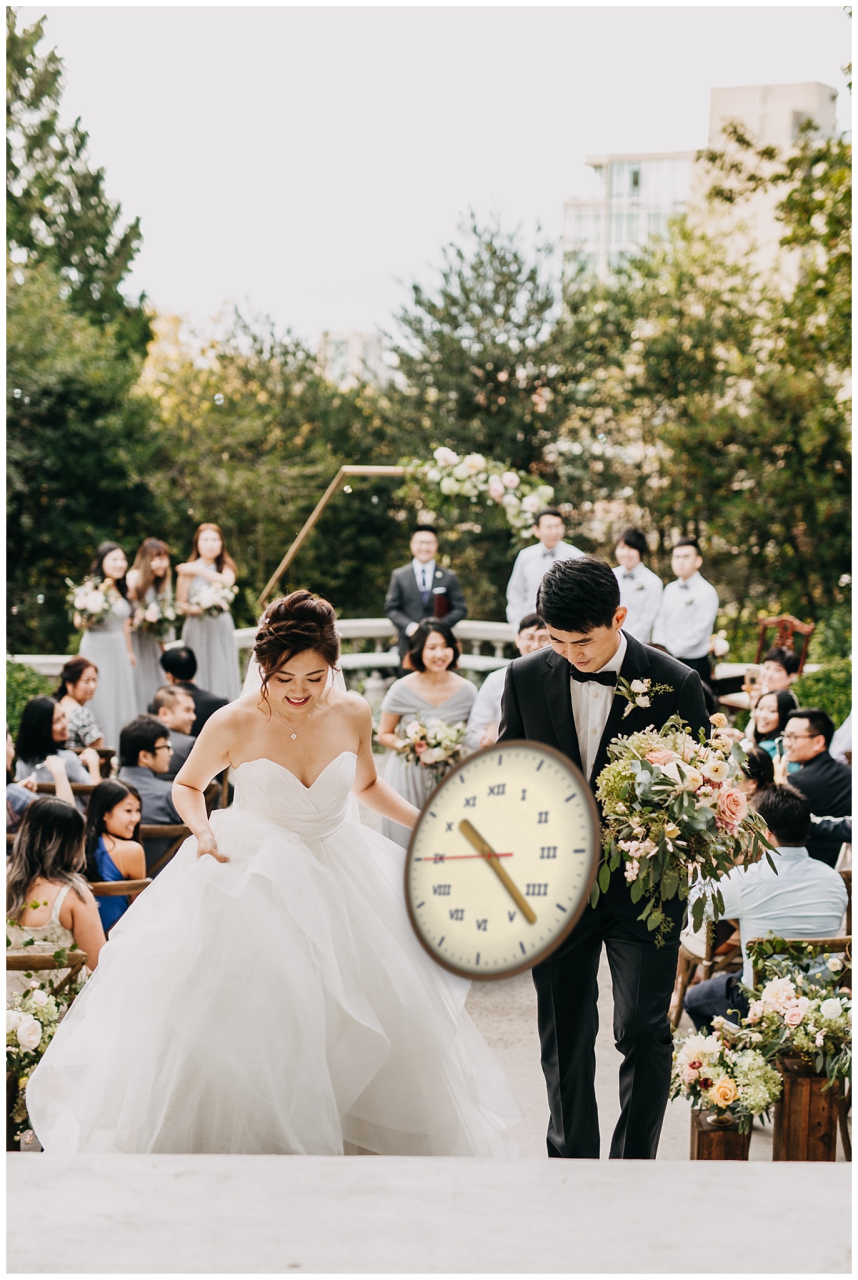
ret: {"hour": 10, "minute": 22, "second": 45}
